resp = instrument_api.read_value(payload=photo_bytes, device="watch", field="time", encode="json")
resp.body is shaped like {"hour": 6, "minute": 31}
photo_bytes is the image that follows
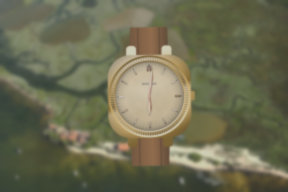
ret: {"hour": 6, "minute": 1}
